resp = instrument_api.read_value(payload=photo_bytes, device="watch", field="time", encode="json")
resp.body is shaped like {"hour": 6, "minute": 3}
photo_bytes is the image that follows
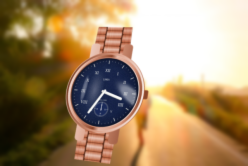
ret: {"hour": 3, "minute": 35}
